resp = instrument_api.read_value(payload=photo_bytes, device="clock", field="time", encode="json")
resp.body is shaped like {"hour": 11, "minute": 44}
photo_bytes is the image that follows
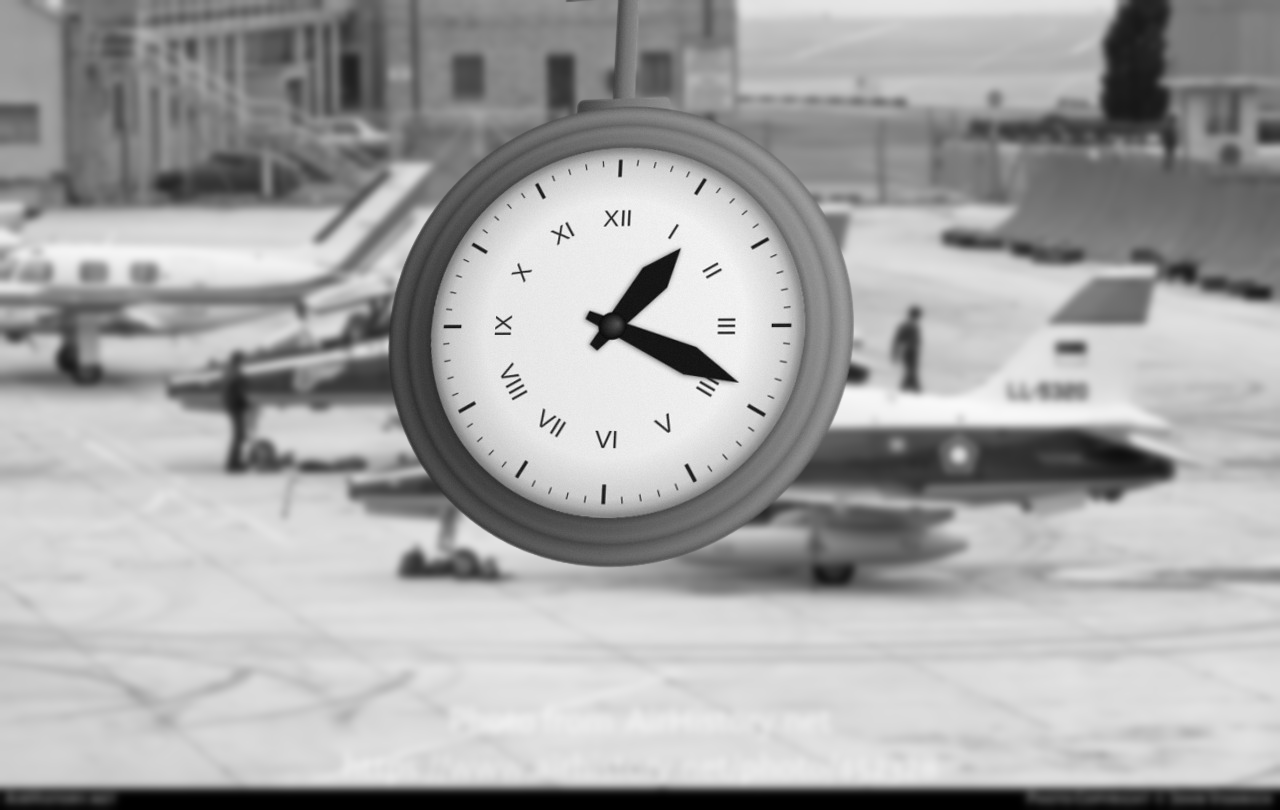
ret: {"hour": 1, "minute": 19}
